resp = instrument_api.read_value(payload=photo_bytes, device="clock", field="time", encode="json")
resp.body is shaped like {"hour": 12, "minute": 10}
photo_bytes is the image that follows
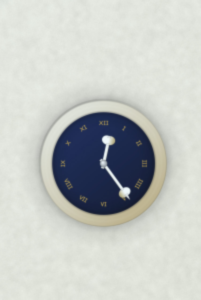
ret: {"hour": 12, "minute": 24}
